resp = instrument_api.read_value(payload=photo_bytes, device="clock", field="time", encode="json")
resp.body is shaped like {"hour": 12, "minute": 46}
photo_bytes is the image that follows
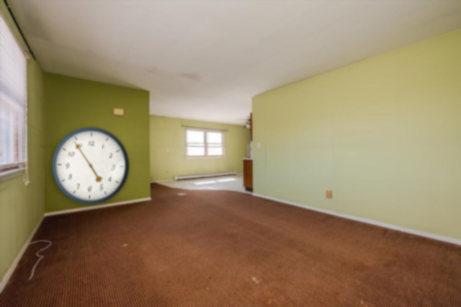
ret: {"hour": 4, "minute": 54}
